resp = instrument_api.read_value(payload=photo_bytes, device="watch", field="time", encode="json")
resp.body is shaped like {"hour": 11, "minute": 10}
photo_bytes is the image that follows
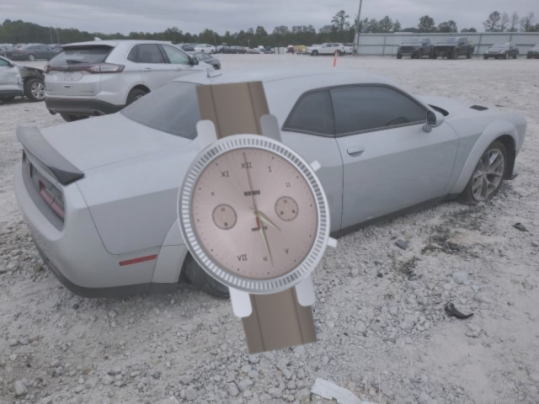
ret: {"hour": 4, "minute": 29}
